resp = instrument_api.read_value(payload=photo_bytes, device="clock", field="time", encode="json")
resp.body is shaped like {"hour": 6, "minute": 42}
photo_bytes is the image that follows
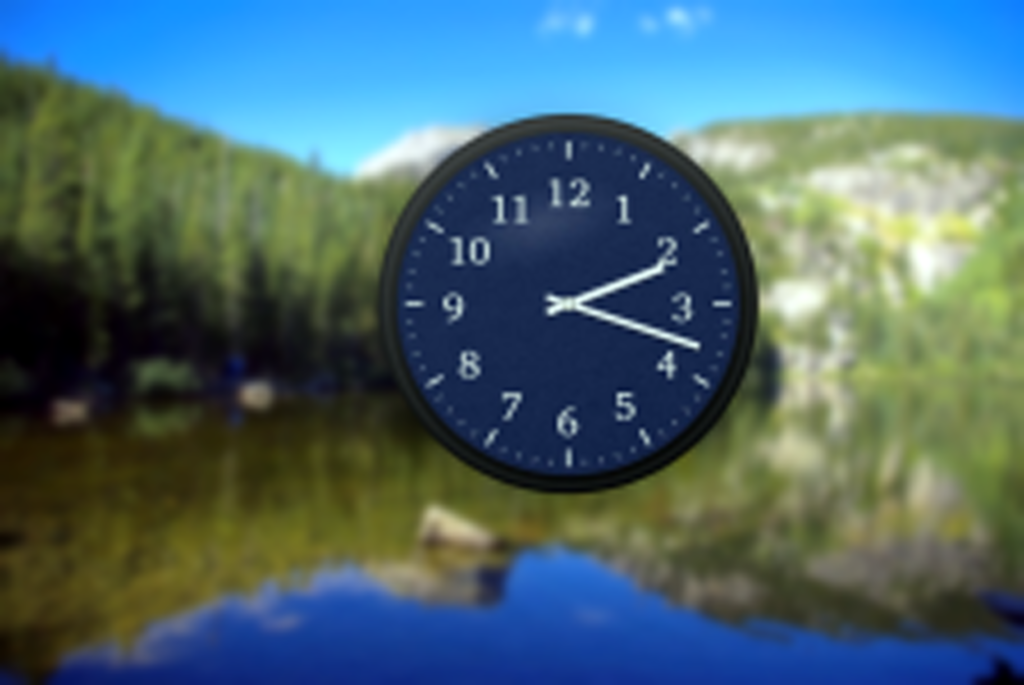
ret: {"hour": 2, "minute": 18}
